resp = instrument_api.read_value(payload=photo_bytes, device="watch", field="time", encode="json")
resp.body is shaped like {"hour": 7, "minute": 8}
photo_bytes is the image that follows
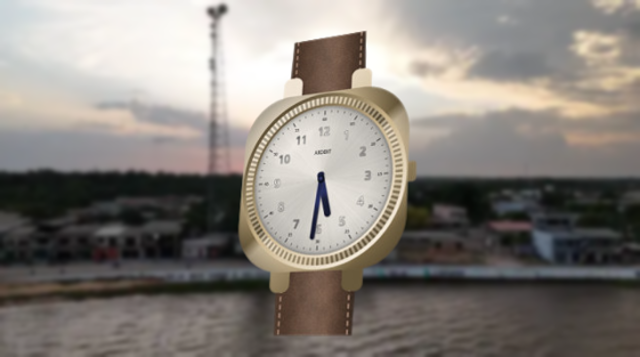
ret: {"hour": 5, "minute": 31}
